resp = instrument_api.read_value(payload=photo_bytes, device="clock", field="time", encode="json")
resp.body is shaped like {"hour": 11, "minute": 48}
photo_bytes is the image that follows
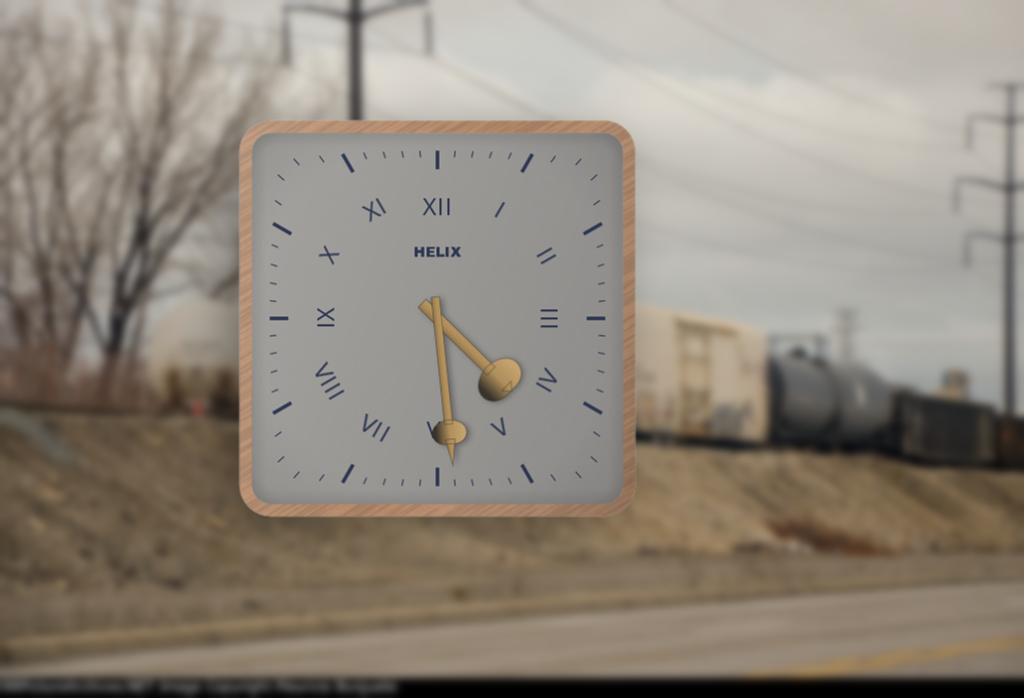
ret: {"hour": 4, "minute": 29}
